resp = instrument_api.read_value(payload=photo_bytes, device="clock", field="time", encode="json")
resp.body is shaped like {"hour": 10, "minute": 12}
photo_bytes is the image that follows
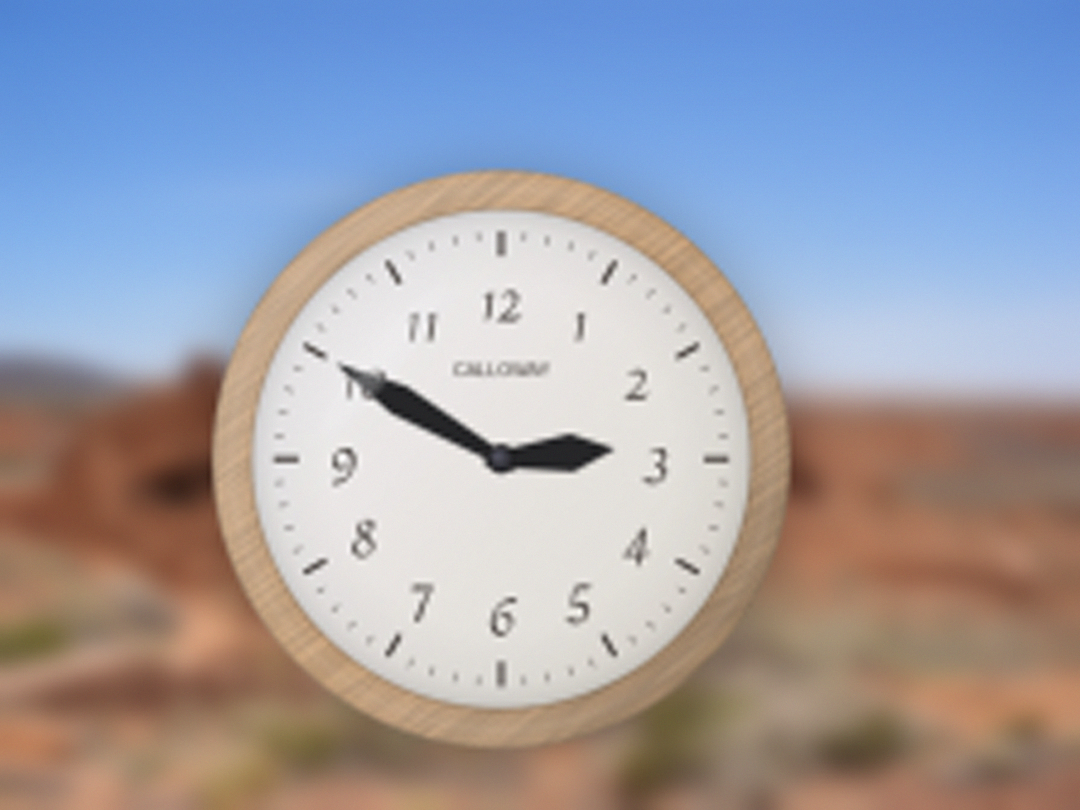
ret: {"hour": 2, "minute": 50}
